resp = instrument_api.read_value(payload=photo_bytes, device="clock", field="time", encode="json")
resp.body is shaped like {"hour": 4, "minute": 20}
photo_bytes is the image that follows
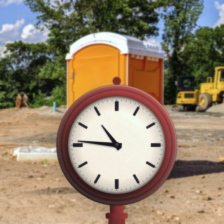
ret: {"hour": 10, "minute": 46}
